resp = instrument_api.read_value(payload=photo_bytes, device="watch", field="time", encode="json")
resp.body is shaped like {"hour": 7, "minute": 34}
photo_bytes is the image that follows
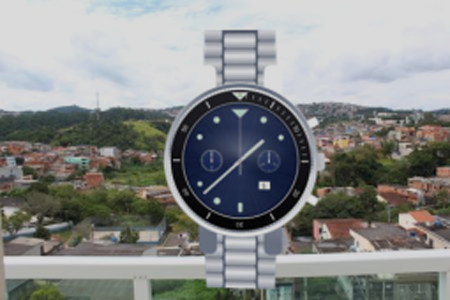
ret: {"hour": 1, "minute": 38}
